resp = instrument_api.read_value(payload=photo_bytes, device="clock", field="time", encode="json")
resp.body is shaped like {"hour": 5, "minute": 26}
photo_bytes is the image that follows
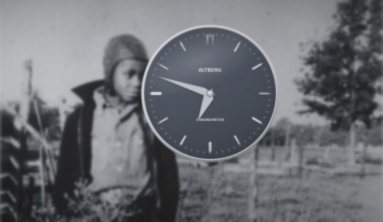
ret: {"hour": 6, "minute": 48}
